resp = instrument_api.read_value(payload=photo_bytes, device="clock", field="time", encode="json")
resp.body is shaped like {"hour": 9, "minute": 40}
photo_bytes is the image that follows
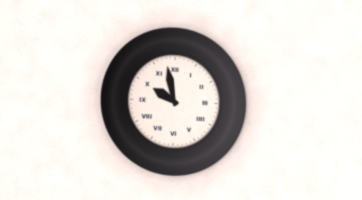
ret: {"hour": 9, "minute": 58}
